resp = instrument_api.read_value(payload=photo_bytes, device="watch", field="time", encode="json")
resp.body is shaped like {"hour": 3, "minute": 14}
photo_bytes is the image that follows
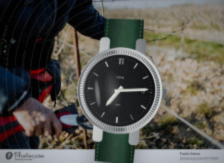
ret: {"hour": 7, "minute": 14}
